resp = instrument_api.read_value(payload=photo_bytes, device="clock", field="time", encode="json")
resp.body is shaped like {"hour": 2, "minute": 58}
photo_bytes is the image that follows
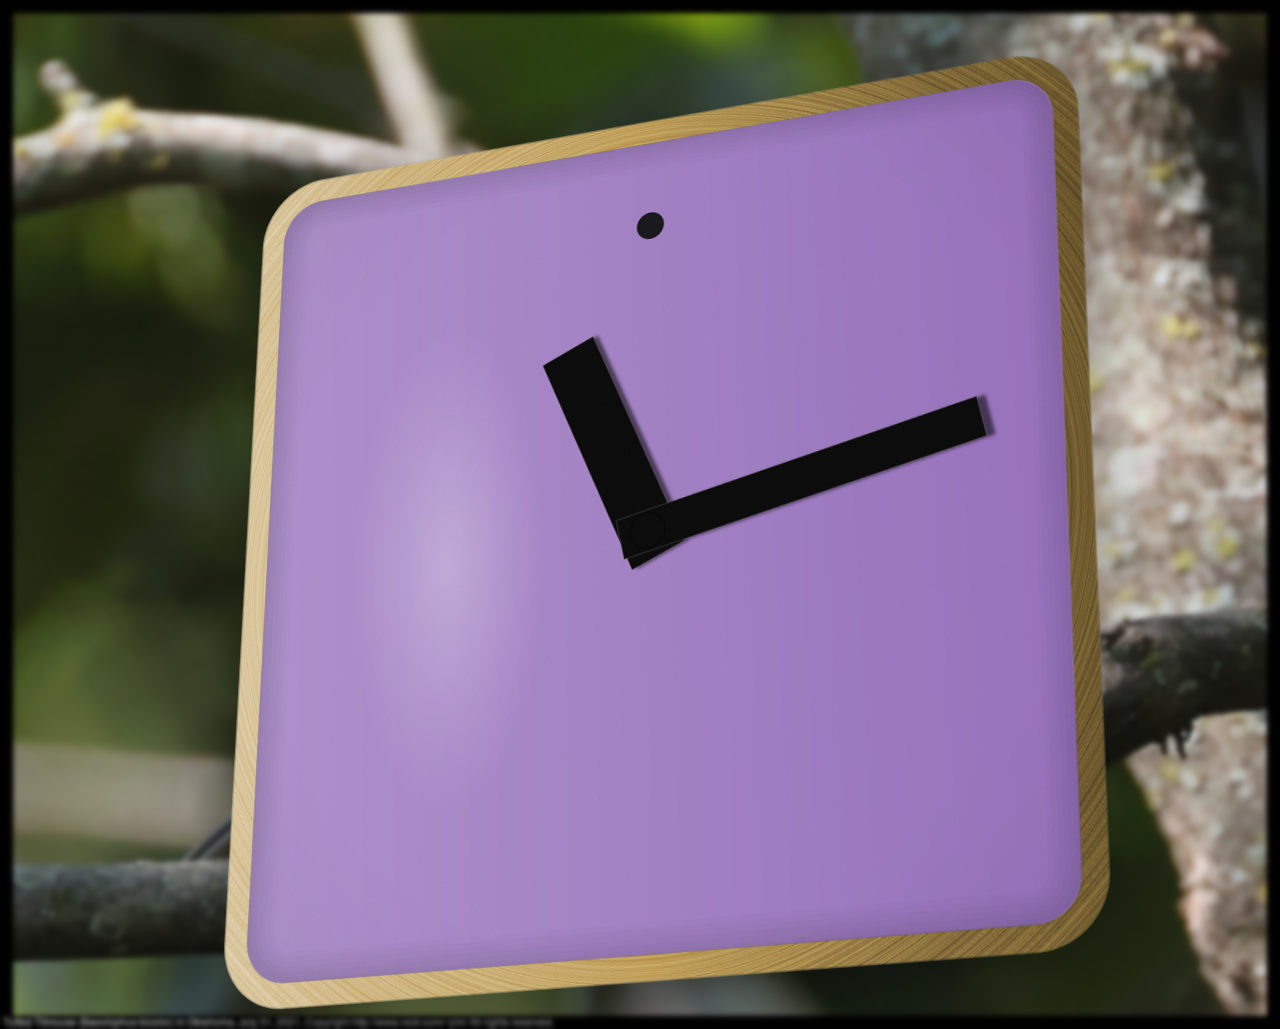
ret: {"hour": 11, "minute": 13}
